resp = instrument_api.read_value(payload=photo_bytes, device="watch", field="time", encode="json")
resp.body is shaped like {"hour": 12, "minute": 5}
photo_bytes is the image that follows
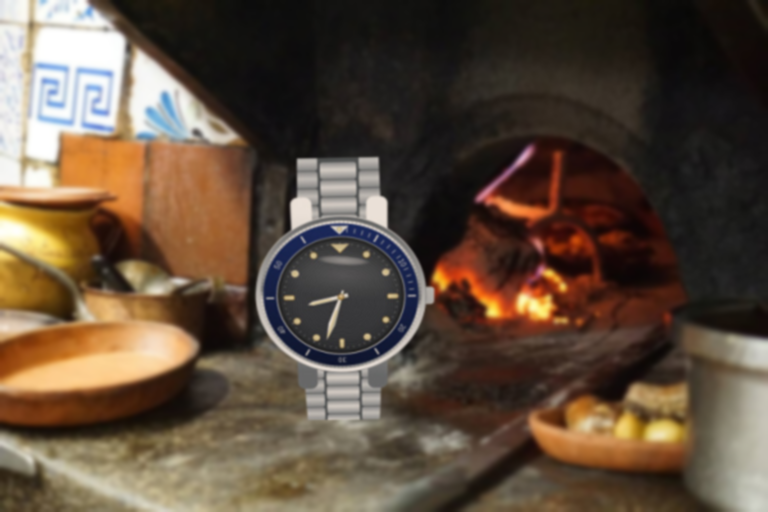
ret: {"hour": 8, "minute": 33}
